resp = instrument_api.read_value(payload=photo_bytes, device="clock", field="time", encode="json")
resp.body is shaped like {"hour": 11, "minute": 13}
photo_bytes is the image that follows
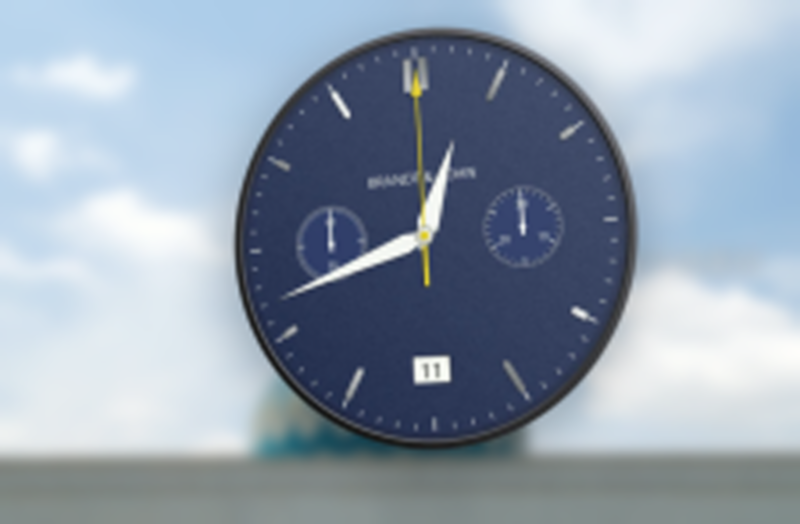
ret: {"hour": 12, "minute": 42}
